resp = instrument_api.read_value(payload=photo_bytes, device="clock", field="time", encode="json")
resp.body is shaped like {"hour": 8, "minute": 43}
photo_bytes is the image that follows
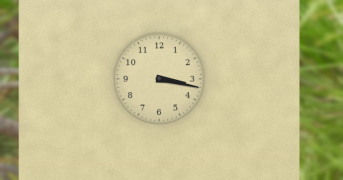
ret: {"hour": 3, "minute": 17}
